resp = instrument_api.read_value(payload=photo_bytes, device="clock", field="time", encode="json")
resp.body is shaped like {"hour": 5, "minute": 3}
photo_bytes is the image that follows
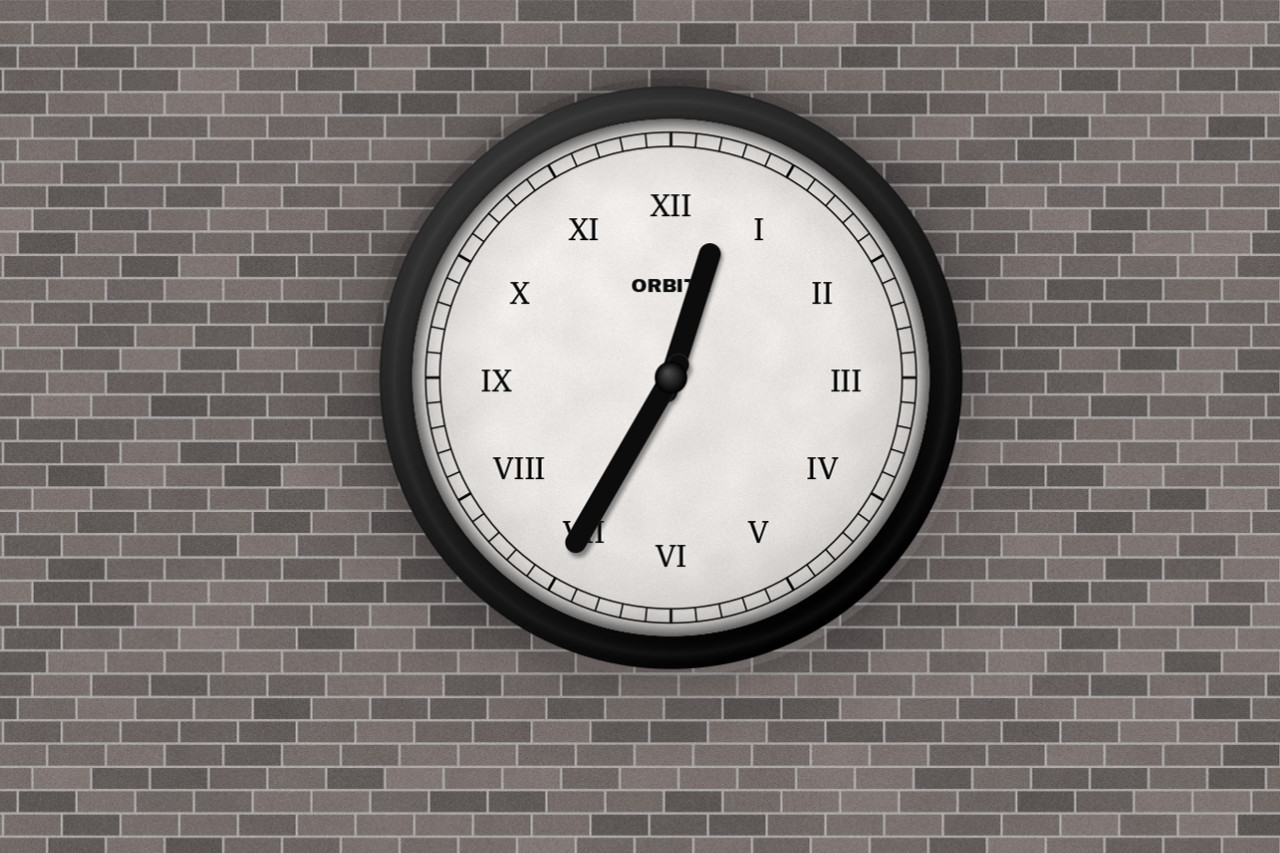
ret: {"hour": 12, "minute": 35}
